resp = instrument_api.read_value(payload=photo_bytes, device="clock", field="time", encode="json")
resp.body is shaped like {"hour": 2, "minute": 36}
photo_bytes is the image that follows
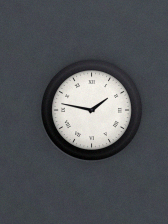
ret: {"hour": 1, "minute": 47}
